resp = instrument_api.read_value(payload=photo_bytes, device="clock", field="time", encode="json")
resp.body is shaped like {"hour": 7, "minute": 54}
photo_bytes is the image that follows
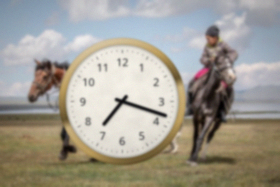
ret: {"hour": 7, "minute": 18}
